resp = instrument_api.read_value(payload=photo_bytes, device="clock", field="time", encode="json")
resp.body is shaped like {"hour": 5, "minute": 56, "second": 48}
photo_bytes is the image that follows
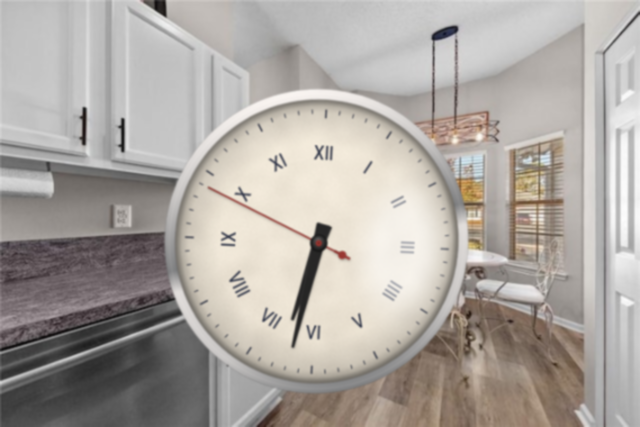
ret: {"hour": 6, "minute": 31, "second": 49}
